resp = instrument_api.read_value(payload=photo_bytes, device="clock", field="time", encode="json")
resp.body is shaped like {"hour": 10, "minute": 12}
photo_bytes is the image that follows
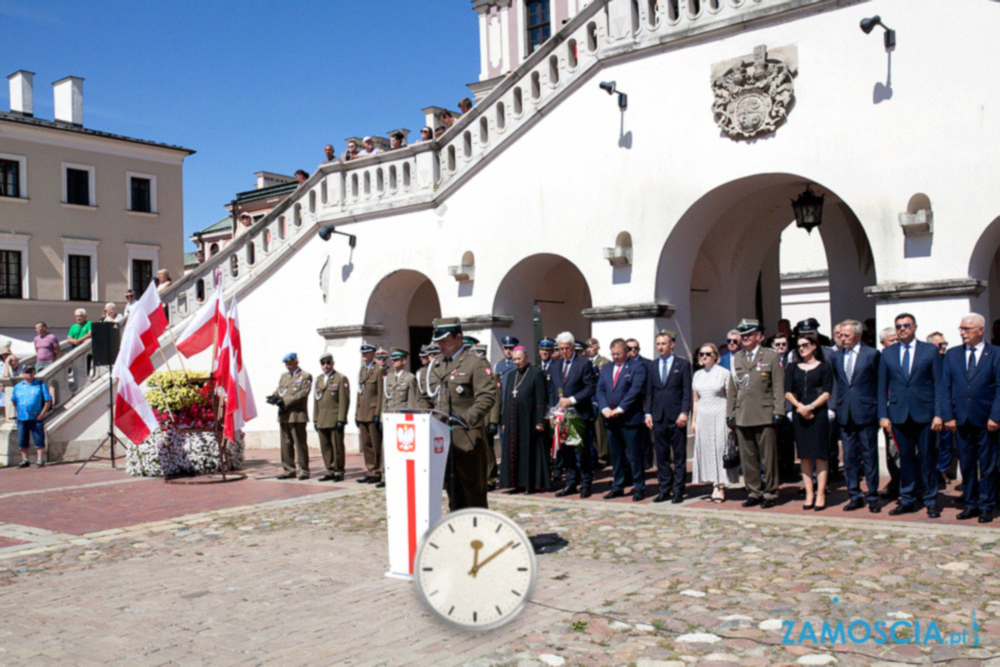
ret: {"hour": 12, "minute": 9}
